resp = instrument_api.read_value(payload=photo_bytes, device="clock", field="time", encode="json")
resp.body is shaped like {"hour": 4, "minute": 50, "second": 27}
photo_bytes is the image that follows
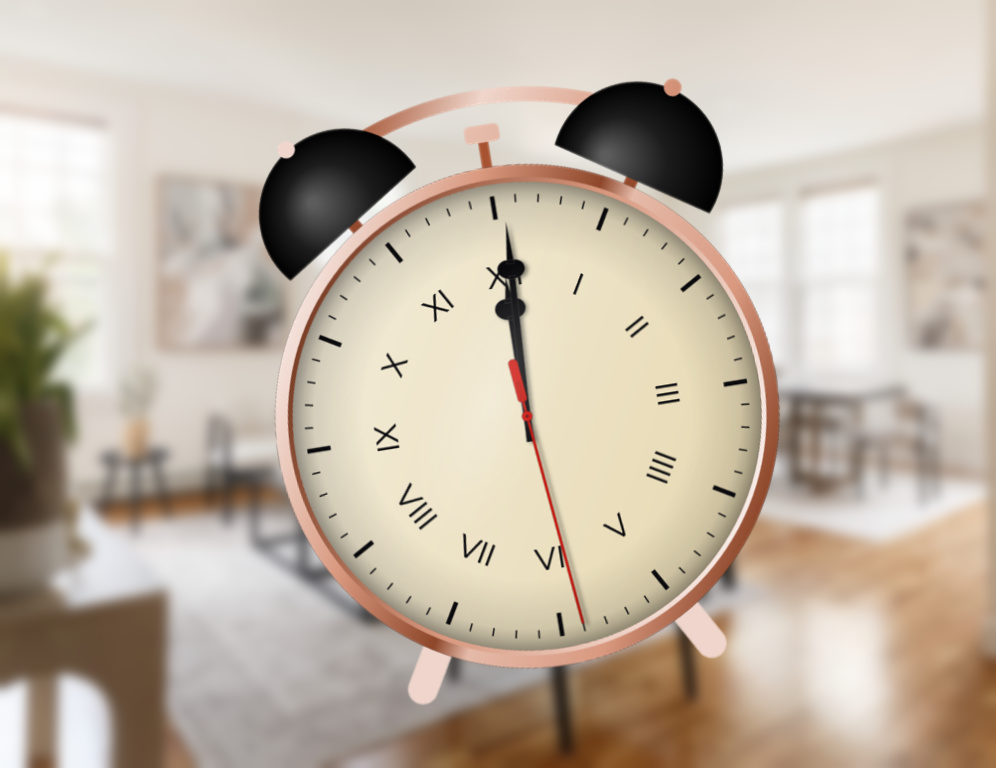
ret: {"hour": 12, "minute": 0, "second": 29}
